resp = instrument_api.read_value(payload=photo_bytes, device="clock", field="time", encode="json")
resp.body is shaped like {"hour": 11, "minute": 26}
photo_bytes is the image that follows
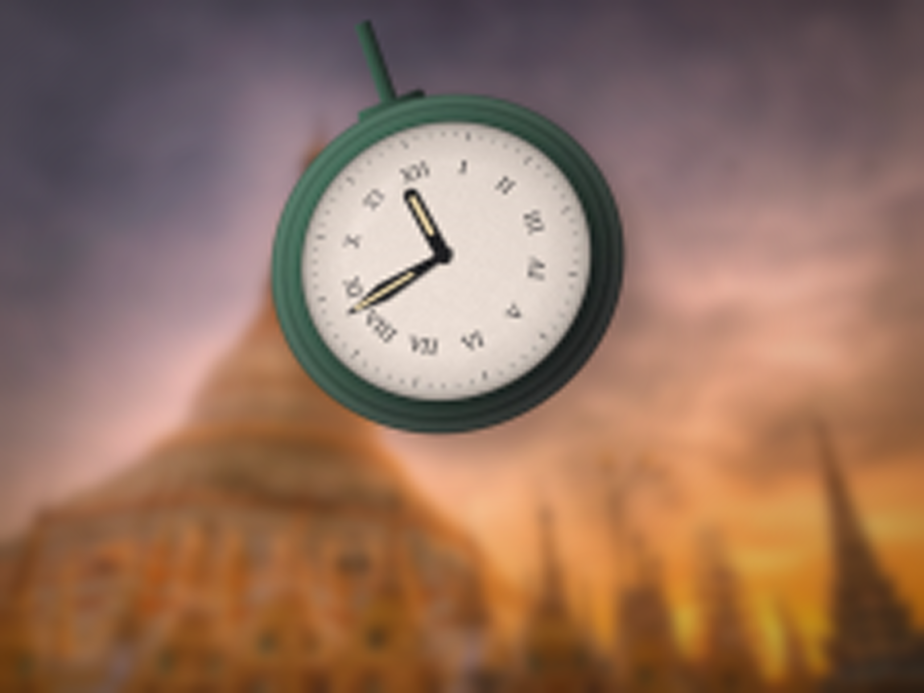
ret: {"hour": 11, "minute": 43}
